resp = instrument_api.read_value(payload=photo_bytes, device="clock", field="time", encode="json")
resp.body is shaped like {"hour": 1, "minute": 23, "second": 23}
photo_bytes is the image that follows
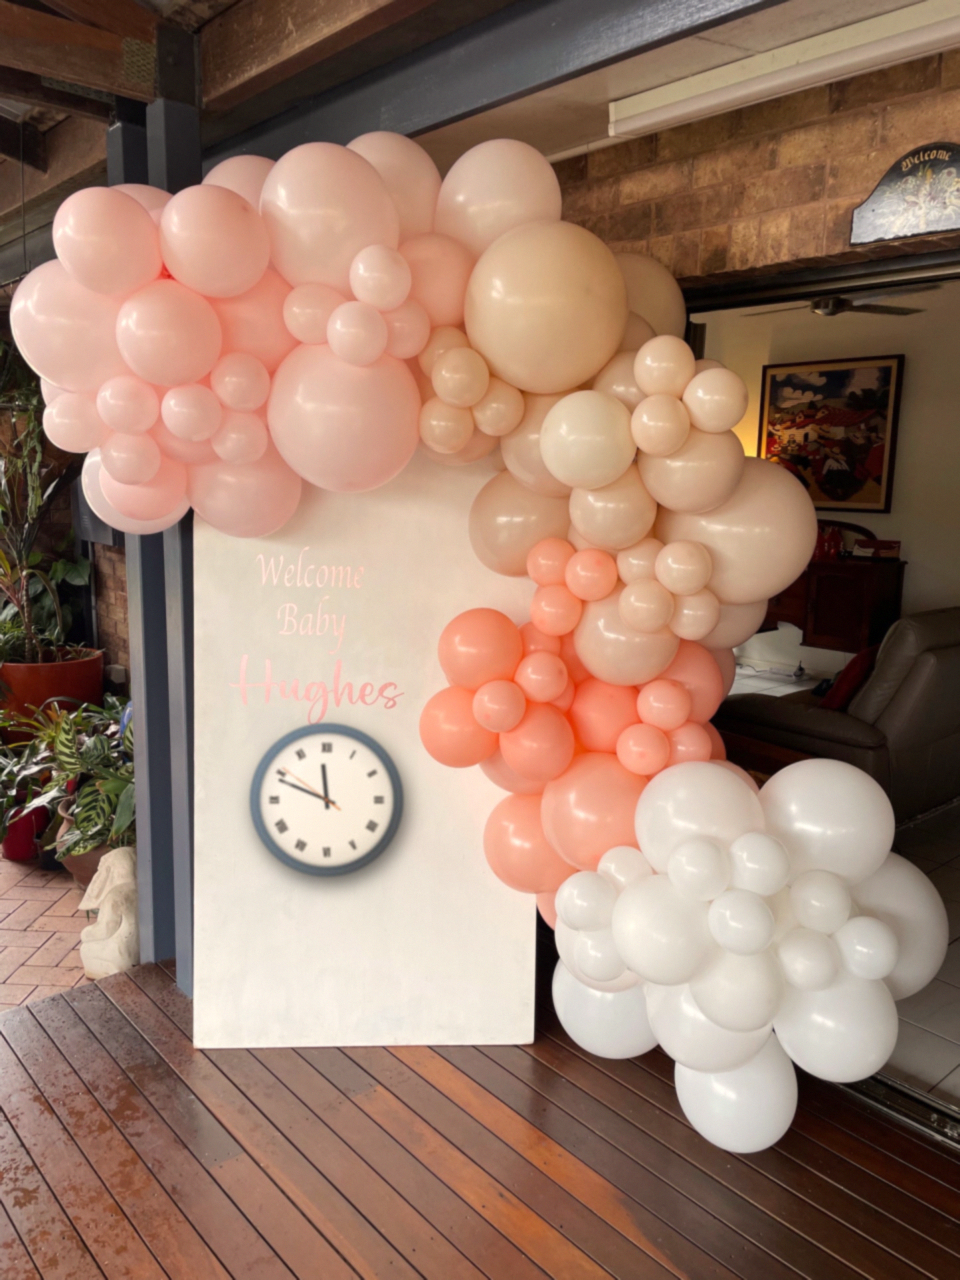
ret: {"hour": 11, "minute": 48, "second": 51}
